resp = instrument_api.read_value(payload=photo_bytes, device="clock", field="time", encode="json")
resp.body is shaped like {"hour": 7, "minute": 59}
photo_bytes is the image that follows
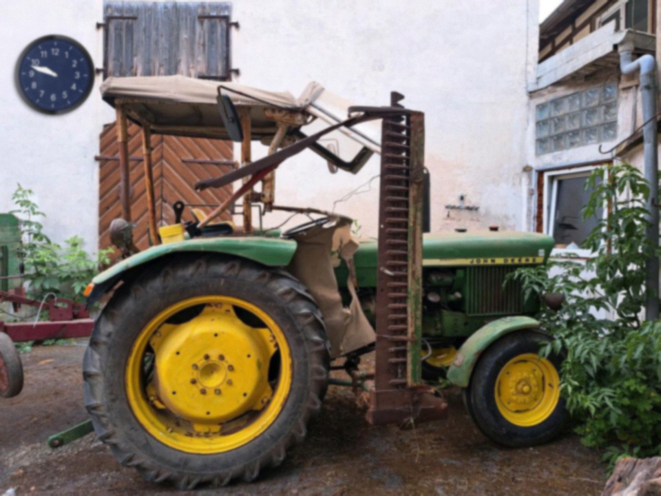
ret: {"hour": 9, "minute": 48}
